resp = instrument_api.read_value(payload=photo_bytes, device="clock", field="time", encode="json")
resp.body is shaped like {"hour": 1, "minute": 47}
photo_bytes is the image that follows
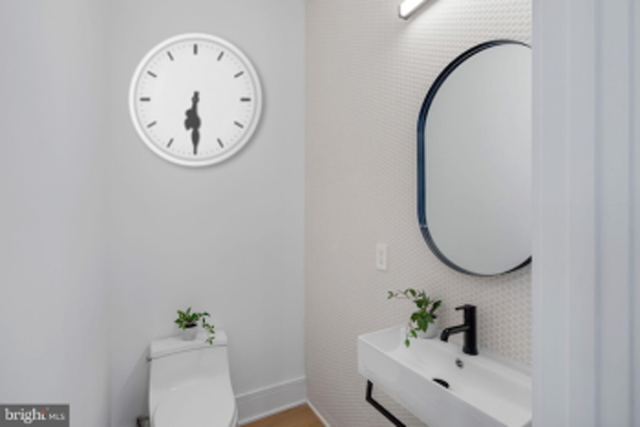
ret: {"hour": 6, "minute": 30}
